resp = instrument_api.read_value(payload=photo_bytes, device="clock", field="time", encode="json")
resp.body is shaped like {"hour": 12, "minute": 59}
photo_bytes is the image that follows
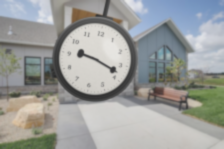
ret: {"hour": 9, "minute": 18}
